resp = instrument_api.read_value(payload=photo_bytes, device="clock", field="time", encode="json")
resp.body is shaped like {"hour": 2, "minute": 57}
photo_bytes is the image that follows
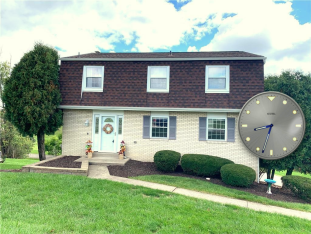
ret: {"hour": 8, "minute": 33}
